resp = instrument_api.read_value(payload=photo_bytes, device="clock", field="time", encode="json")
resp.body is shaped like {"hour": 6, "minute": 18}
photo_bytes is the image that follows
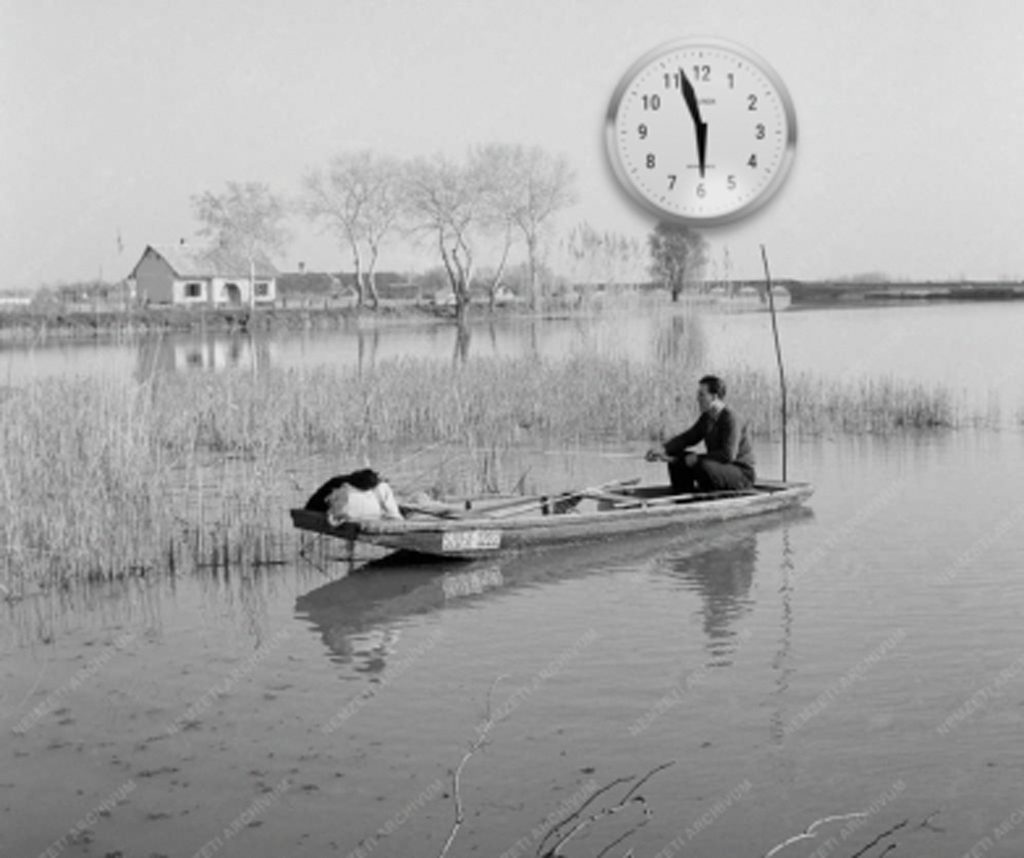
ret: {"hour": 5, "minute": 57}
